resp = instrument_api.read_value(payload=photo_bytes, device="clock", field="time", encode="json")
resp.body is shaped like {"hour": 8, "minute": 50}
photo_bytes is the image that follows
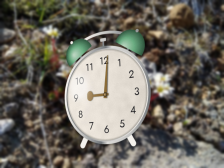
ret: {"hour": 9, "minute": 1}
